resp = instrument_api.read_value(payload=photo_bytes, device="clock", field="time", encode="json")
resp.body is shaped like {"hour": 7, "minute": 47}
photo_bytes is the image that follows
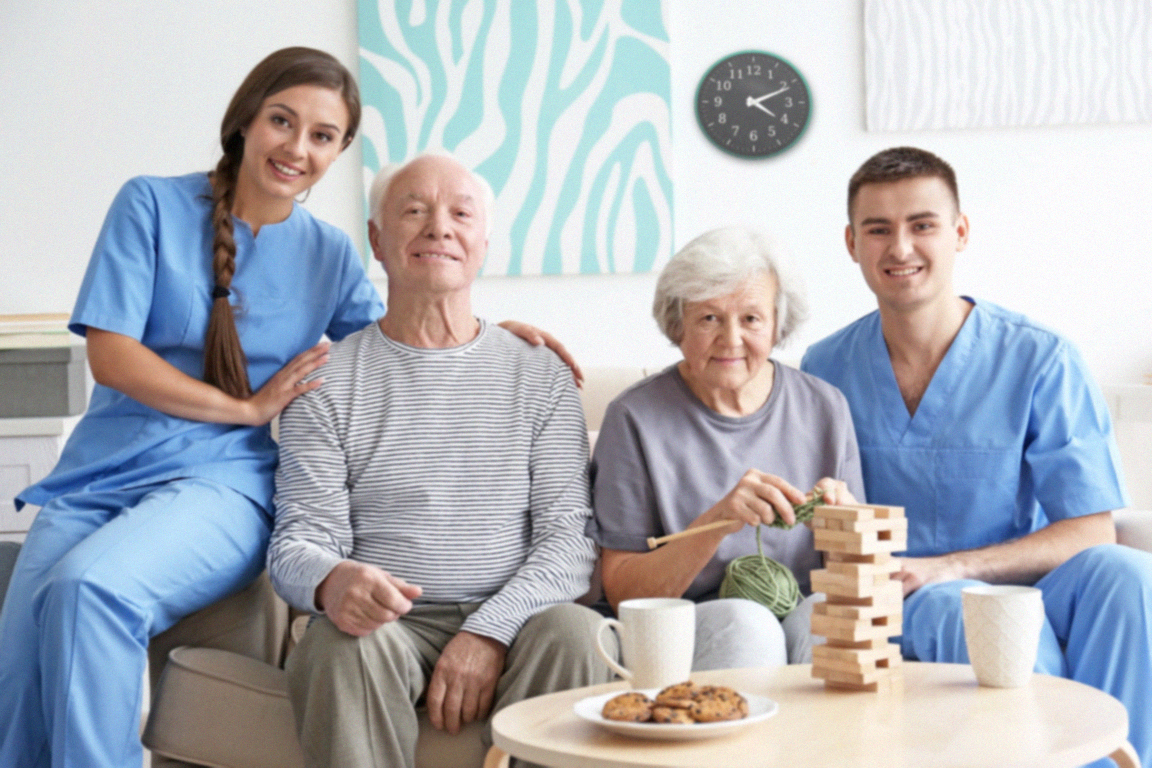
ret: {"hour": 4, "minute": 11}
